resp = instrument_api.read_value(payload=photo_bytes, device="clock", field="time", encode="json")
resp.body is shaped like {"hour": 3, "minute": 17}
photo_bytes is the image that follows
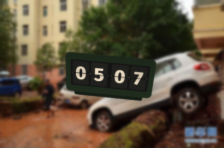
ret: {"hour": 5, "minute": 7}
